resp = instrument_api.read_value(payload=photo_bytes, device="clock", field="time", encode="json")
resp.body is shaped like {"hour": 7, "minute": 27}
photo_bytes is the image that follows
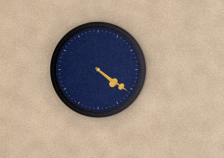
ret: {"hour": 4, "minute": 21}
